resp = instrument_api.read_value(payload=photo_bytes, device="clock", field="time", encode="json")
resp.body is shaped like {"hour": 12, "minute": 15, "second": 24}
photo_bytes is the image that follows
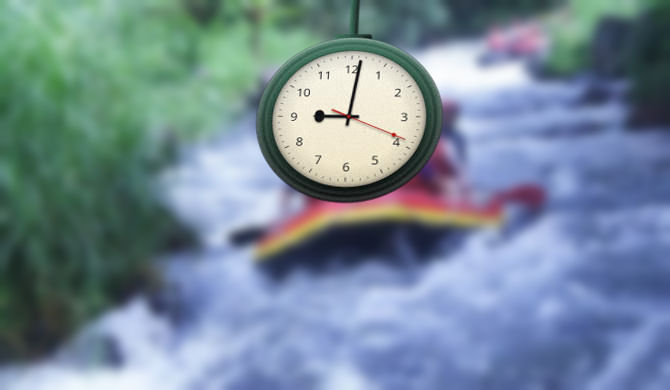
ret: {"hour": 9, "minute": 1, "second": 19}
